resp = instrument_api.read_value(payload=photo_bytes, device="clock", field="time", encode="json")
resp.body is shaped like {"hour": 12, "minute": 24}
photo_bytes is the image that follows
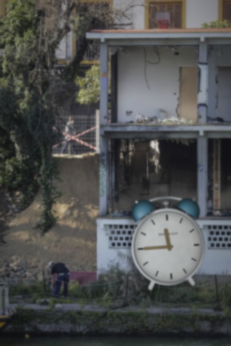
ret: {"hour": 11, "minute": 45}
